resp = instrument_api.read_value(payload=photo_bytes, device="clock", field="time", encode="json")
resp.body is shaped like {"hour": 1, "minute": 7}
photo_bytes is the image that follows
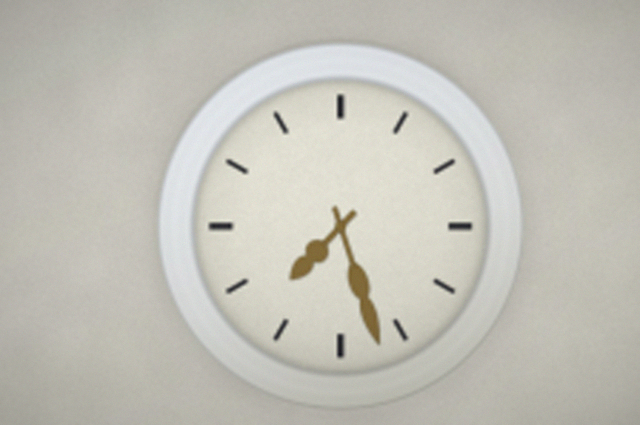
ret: {"hour": 7, "minute": 27}
